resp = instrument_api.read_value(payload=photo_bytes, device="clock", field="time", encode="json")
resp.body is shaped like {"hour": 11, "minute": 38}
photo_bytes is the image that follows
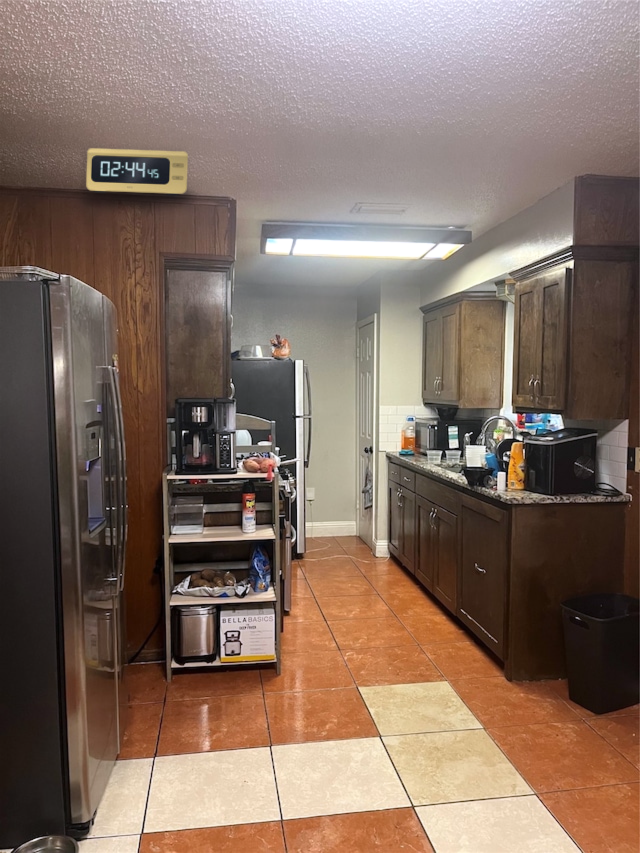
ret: {"hour": 2, "minute": 44}
